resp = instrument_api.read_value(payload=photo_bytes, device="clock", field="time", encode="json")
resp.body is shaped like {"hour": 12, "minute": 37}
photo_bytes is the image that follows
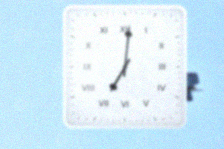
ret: {"hour": 7, "minute": 1}
